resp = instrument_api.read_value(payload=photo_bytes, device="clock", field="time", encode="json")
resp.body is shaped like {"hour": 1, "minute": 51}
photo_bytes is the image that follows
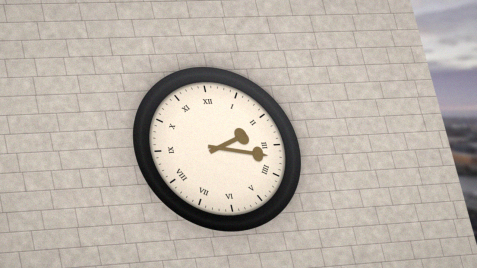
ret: {"hour": 2, "minute": 17}
